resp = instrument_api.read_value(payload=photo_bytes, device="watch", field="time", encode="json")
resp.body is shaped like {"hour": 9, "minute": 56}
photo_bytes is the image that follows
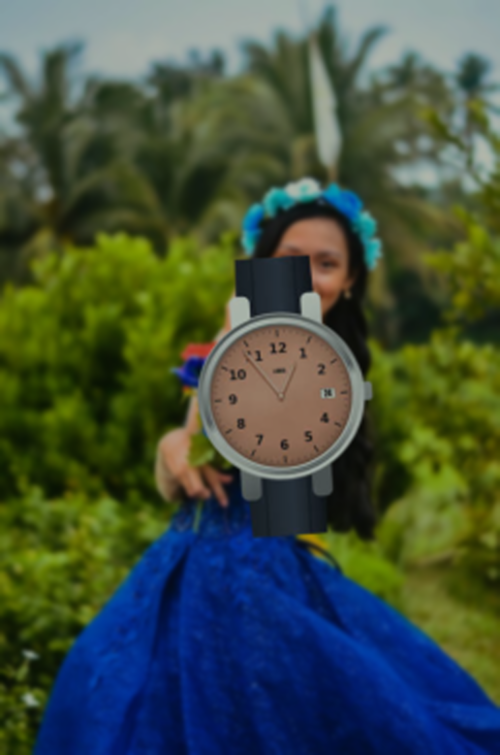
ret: {"hour": 12, "minute": 54}
